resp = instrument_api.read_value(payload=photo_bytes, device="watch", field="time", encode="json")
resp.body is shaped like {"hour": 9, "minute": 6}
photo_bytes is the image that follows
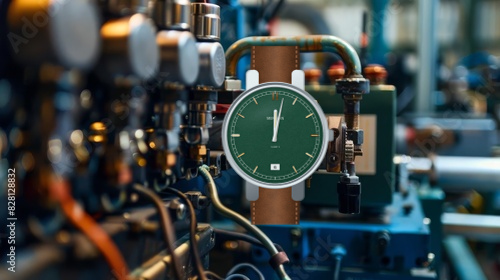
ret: {"hour": 12, "minute": 2}
